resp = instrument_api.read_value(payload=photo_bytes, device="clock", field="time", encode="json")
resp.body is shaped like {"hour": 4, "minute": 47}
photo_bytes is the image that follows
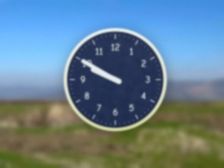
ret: {"hour": 9, "minute": 50}
